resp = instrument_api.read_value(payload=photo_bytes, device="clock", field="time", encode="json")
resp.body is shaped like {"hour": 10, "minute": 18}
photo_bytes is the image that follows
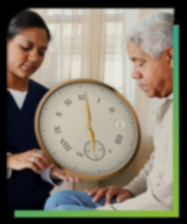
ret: {"hour": 6, "minute": 1}
